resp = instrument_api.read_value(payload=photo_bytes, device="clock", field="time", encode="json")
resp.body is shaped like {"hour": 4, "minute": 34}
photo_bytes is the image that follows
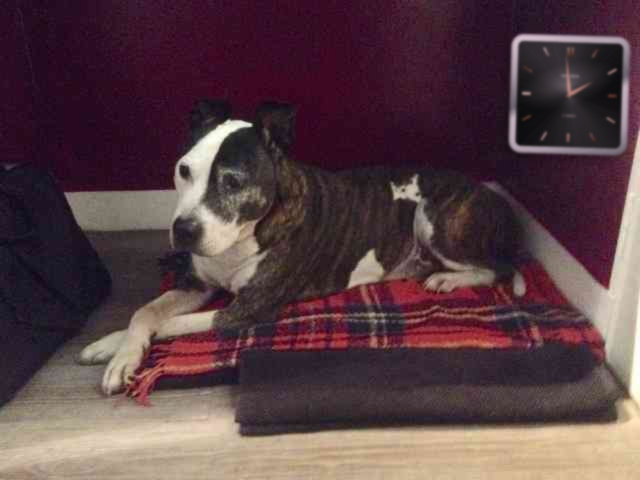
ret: {"hour": 1, "minute": 59}
